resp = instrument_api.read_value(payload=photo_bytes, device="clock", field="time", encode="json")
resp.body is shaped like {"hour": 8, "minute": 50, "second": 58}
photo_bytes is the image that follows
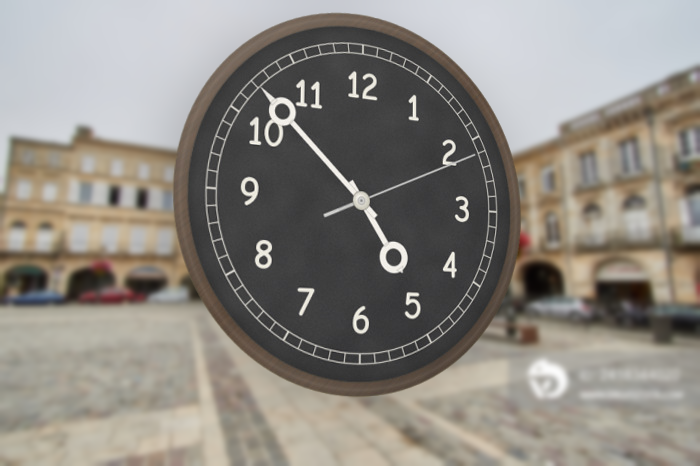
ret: {"hour": 4, "minute": 52, "second": 11}
